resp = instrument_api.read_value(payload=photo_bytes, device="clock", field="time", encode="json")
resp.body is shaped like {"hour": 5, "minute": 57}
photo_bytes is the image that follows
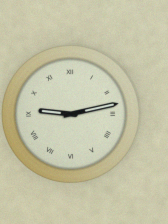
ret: {"hour": 9, "minute": 13}
